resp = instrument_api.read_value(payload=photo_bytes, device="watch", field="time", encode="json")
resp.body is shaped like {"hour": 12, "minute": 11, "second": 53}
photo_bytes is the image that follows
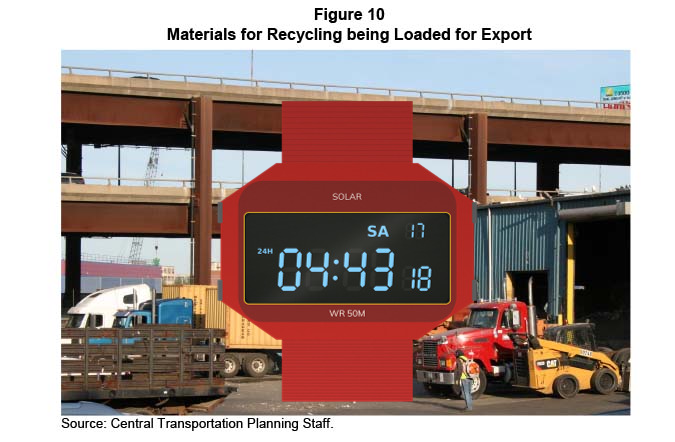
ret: {"hour": 4, "minute": 43, "second": 18}
